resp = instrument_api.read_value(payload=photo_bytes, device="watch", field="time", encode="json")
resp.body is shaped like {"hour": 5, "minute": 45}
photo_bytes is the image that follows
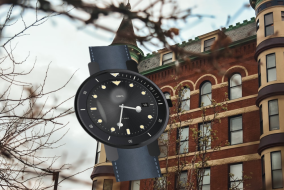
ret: {"hour": 3, "minute": 33}
